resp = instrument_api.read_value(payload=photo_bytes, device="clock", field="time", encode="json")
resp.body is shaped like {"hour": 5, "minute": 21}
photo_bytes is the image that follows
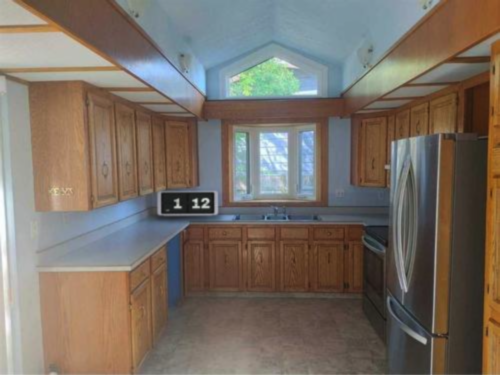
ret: {"hour": 1, "minute": 12}
